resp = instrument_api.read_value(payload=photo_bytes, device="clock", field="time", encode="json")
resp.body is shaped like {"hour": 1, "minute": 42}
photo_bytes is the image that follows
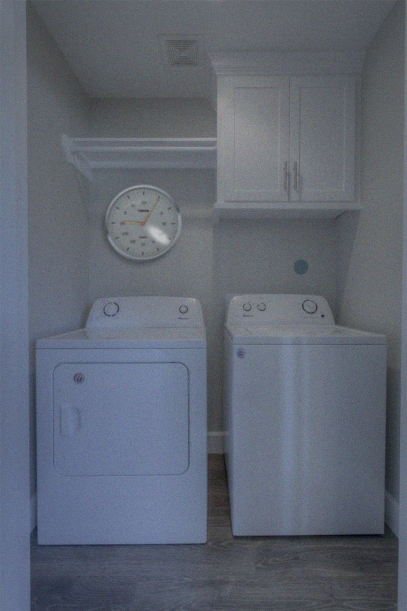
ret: {"hour": 9, "minute": 5}
